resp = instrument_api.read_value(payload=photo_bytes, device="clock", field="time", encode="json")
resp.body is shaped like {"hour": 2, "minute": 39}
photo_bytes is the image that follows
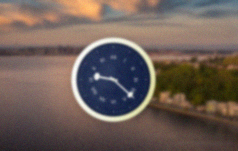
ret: {"hour": 9, "minute": 22}
